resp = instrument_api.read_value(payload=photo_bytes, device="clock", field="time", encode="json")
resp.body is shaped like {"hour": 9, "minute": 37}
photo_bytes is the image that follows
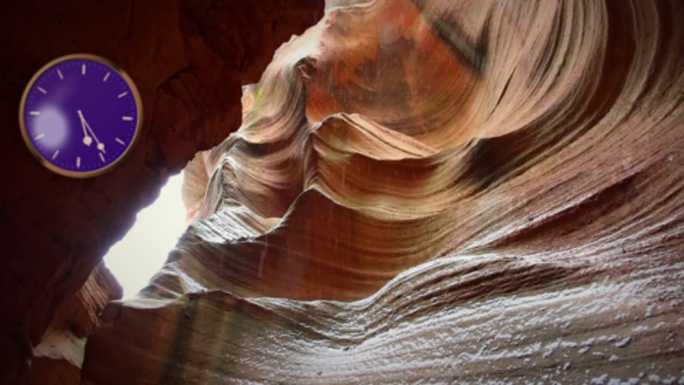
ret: {"hour": 5, "minute": 24}
